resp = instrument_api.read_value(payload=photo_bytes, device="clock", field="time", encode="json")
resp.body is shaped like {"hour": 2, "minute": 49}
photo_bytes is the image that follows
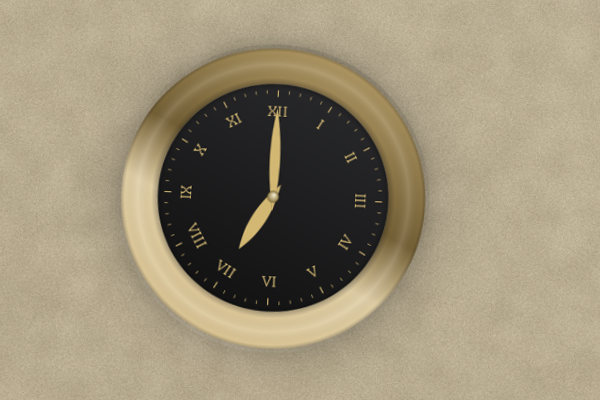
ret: {"hour": 7, "minute": 0}
